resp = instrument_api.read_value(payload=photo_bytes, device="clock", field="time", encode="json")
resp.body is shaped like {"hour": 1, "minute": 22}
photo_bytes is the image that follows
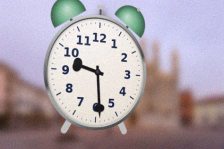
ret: {"hour": 9, "minute": 29}
